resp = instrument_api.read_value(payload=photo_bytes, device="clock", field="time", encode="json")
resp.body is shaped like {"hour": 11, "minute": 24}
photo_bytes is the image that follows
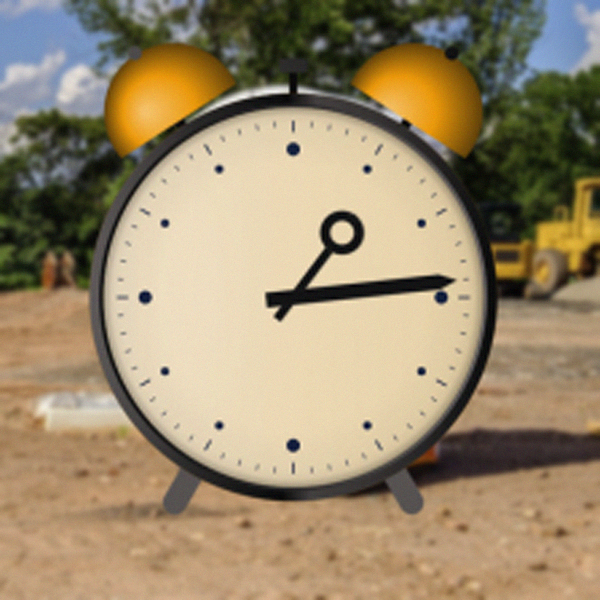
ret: {"hour": 1, "minute": 14}
